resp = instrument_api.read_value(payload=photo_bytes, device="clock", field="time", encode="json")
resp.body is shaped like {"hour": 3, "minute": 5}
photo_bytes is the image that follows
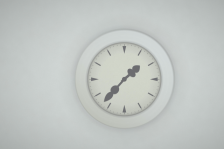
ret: {"hour": 1, "minute": 37}
